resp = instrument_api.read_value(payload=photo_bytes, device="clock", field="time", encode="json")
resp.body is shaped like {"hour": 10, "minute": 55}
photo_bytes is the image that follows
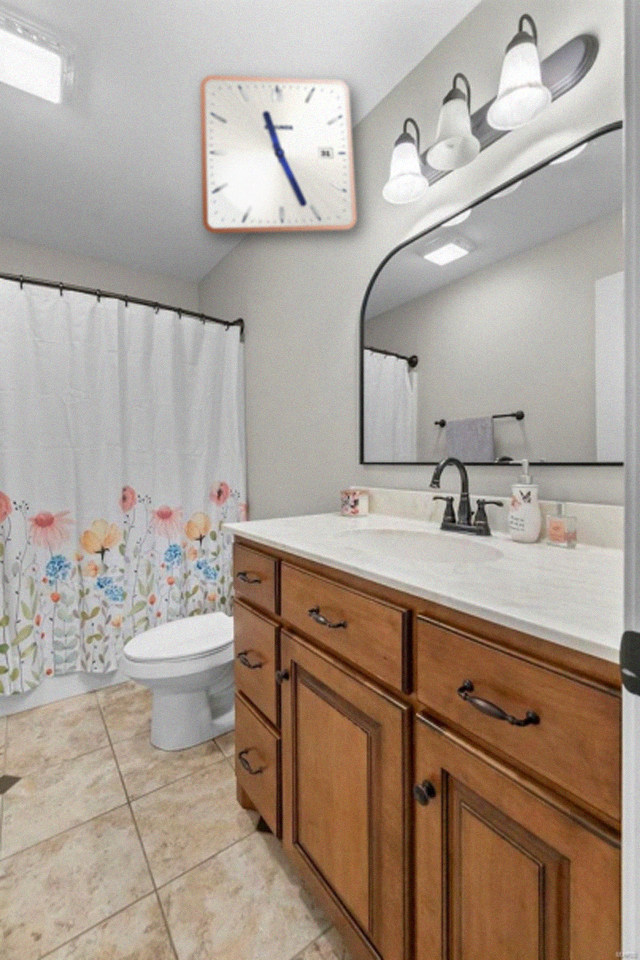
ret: {"hour": 11, "minute": 26}
